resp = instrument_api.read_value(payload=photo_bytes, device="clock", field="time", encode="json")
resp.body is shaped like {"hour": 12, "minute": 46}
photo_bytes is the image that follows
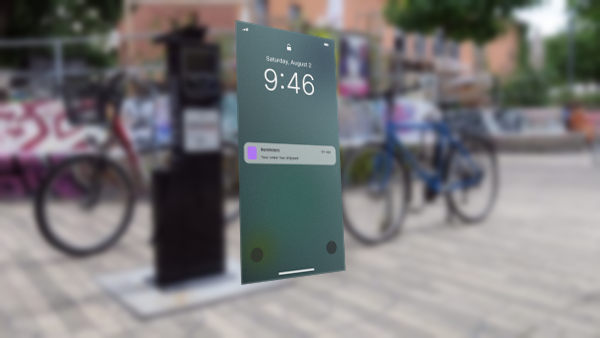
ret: {"hour": 9, "minute": 46}
